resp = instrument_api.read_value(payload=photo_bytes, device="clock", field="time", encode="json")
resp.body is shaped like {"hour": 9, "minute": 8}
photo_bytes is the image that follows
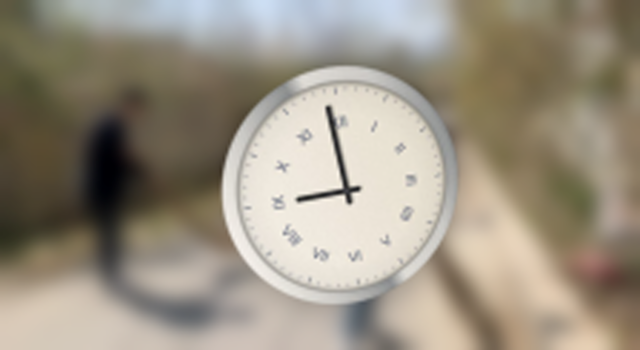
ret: {"hour": 8, "minute": 59}
